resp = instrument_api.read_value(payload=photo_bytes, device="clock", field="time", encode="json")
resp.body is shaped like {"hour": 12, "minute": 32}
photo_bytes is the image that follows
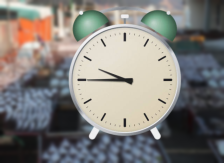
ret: {"hour": 9, "minute": 45}
